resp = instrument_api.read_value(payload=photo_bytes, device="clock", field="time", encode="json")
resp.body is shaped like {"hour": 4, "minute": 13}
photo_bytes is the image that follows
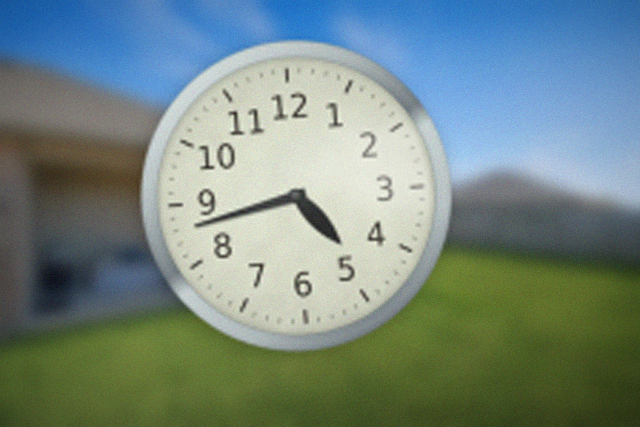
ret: {"hour": 4, "minute": 43}
